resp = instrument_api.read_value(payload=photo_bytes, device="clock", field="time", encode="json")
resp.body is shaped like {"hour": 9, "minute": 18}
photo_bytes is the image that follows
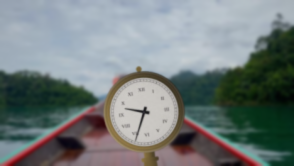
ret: {"hour": 9, "minute": 34}
